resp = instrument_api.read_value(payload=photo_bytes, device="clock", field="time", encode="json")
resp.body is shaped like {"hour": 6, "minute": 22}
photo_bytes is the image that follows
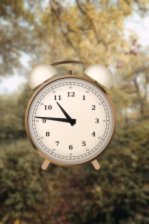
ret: {"hour": 10, "minute": 46}
